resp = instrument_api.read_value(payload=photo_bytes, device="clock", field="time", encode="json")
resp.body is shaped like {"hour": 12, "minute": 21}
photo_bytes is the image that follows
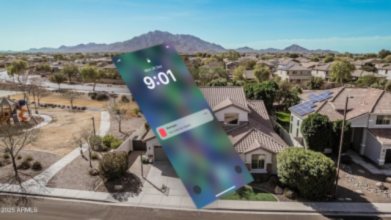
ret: {"hour": 9, "minute": 1}
